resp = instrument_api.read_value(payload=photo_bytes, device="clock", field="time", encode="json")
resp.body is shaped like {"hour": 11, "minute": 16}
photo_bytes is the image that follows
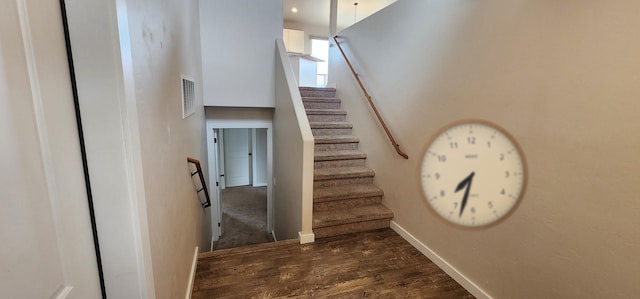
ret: {"hour": 7, "minute": 33}
